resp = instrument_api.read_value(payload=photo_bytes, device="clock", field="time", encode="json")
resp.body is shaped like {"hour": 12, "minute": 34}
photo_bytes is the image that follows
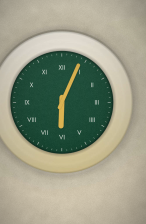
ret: {"hour": 6, "minute": 4}
